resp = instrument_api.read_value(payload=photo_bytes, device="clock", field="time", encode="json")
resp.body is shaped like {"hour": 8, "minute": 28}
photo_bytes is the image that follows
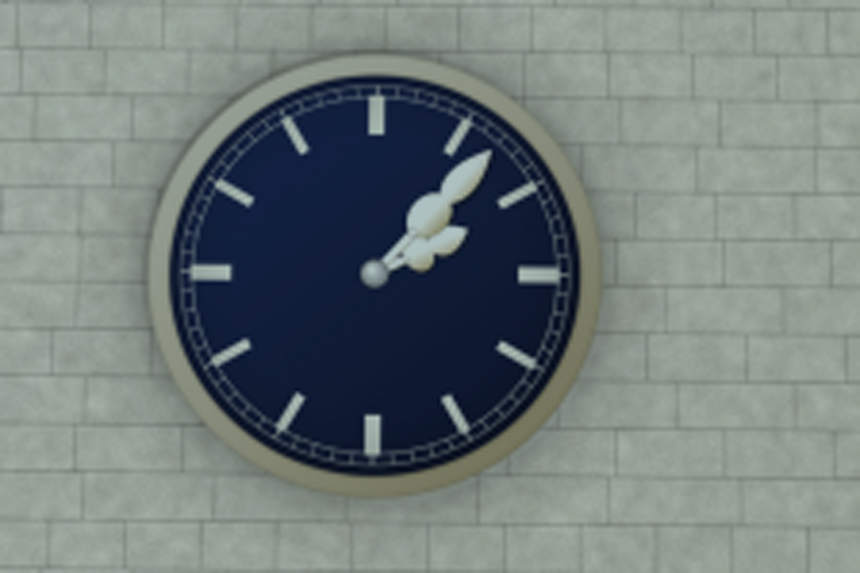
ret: {"hour": 2, "minute": 7}
